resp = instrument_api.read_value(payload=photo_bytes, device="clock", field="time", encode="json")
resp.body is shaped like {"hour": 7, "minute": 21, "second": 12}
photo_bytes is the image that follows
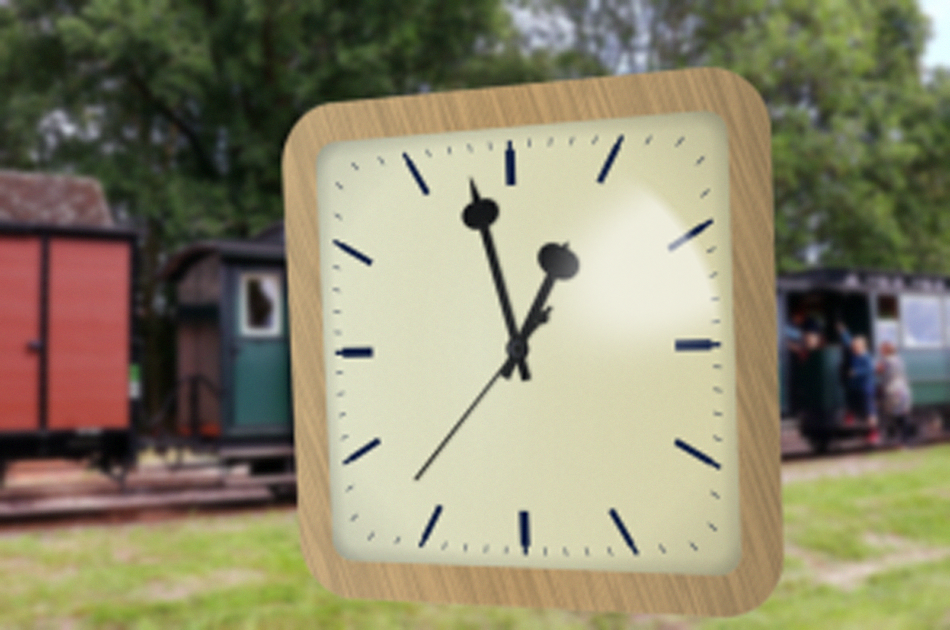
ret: {"hour": 12, "minute": 57, "second": 37}
